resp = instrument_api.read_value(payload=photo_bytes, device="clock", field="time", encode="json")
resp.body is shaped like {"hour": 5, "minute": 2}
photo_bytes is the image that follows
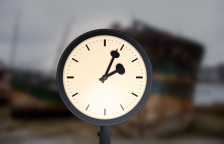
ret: {"hour": 2, "minute": 4}
